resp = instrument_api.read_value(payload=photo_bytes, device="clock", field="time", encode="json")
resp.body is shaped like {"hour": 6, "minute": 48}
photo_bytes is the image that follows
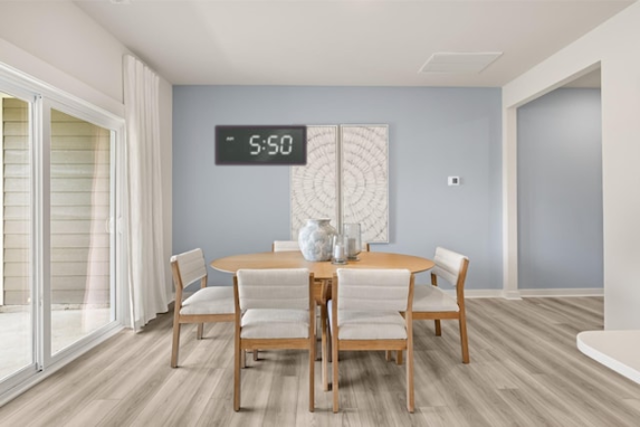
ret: {"hour": 5, "minute": 50}
